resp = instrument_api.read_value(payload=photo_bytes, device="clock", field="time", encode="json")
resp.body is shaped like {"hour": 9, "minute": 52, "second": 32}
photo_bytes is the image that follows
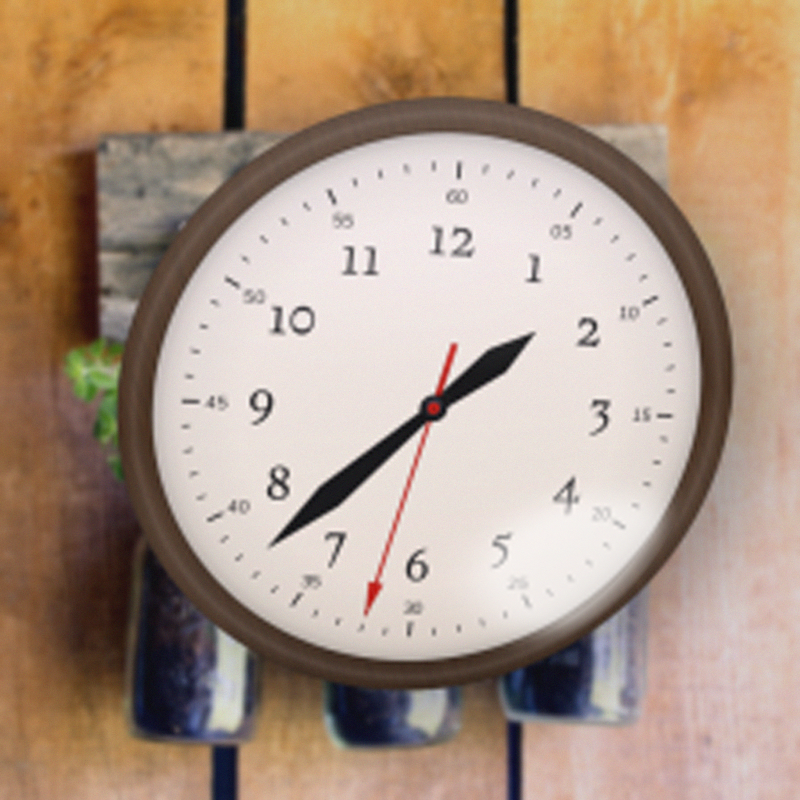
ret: {"hour": 1, "minute": 37, "second": 32}
